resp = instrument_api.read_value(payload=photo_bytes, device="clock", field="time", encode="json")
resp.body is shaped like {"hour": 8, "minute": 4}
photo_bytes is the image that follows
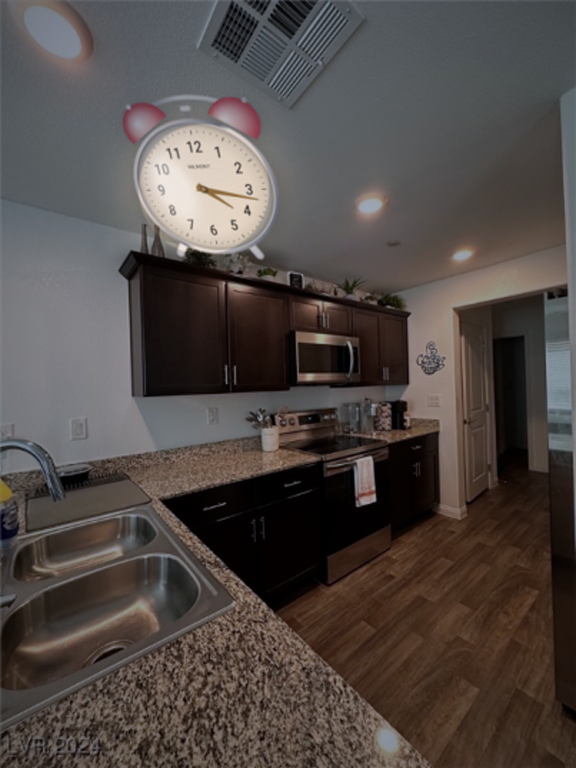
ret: {"hour": 4, "minute": 17}
